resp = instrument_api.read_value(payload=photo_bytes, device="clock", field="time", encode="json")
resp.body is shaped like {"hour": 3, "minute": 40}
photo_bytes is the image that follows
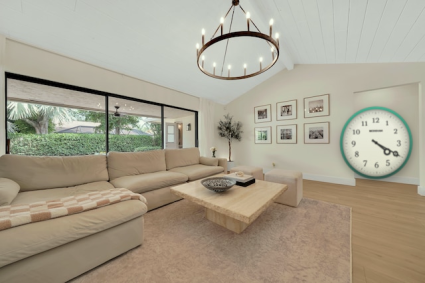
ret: {"hour": 4, "minute": 20}
